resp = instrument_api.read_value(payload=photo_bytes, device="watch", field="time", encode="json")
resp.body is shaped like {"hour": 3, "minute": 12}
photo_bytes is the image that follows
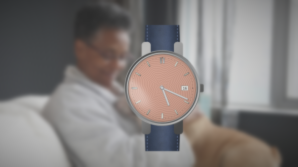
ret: {"hour": 5, "minute": 19}
